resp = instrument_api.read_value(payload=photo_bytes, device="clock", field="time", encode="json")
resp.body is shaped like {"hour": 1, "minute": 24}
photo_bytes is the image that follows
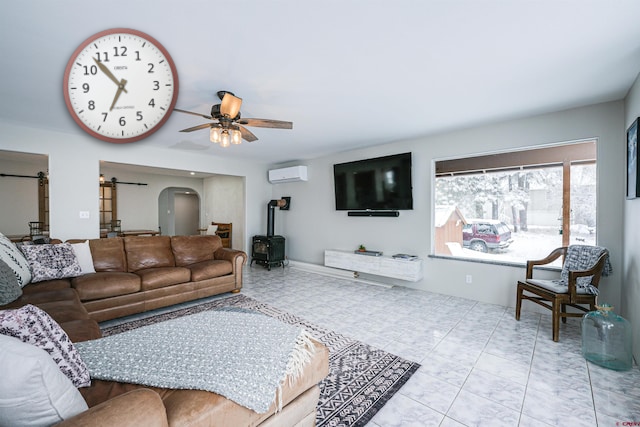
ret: {"hour": 6, "minute": 53}
